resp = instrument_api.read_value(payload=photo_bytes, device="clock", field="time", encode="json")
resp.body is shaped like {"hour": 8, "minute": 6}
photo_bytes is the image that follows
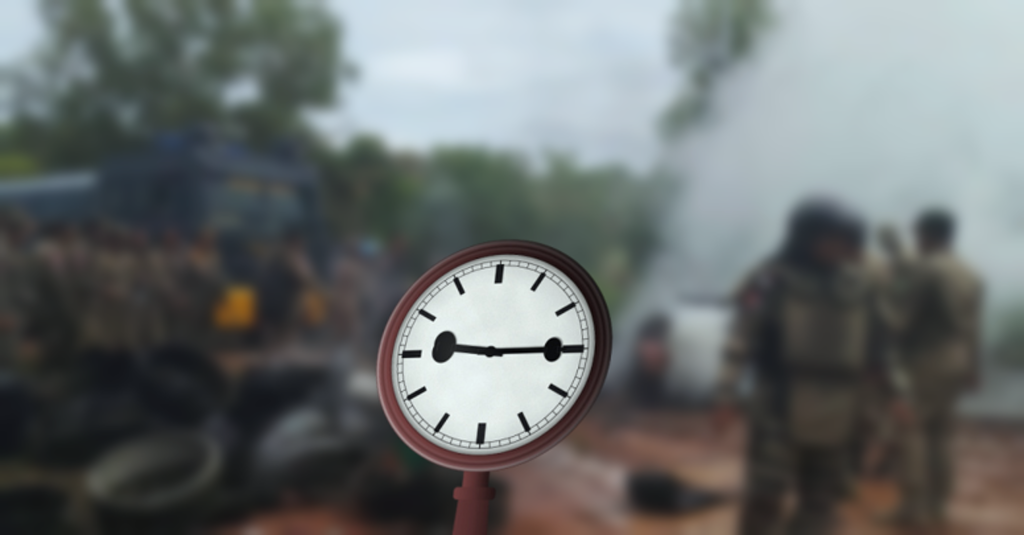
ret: {"hour": 9, "minute": 15}
